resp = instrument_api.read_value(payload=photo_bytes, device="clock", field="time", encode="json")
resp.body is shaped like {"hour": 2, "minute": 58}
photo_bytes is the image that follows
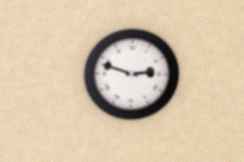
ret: {"hour": 2, "minute": 48}
